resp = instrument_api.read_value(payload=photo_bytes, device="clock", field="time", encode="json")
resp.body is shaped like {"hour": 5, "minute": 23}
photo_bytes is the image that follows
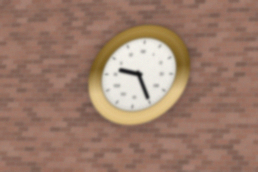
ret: {"hour": 9, "minute": 25}
